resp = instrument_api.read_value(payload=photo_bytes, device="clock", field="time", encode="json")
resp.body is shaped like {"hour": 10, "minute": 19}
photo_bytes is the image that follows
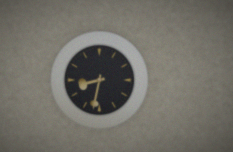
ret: {"hour": 8, "minute": 32}
